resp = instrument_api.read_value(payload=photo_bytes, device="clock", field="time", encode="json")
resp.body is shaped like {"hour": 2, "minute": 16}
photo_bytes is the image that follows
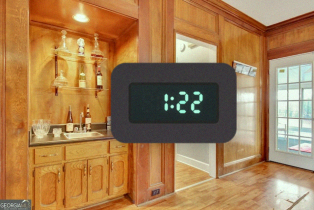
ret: {"hour": 1, "minute": 22}
